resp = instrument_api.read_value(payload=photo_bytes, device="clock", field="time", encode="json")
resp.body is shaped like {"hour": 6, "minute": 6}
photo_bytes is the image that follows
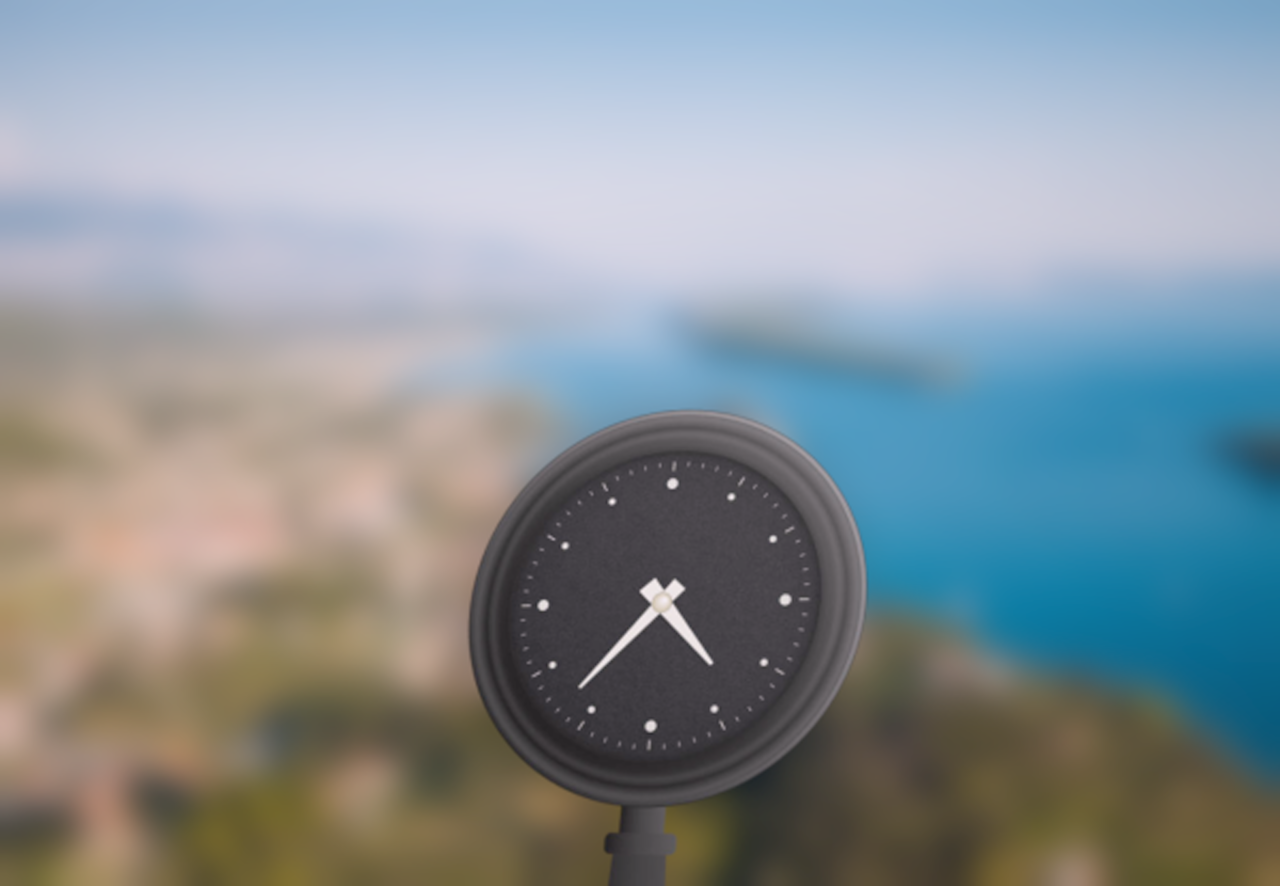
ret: {"hour": 4, "minute": 37}
